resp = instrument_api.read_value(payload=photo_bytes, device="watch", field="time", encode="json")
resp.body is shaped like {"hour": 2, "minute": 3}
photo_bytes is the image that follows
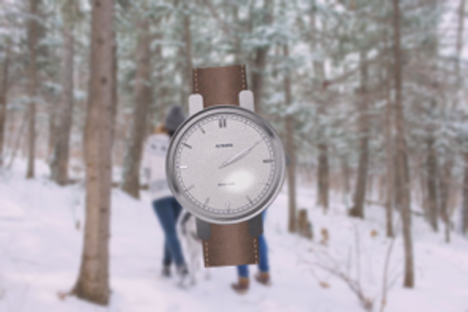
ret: {"hour": 2, "minute": 10}
